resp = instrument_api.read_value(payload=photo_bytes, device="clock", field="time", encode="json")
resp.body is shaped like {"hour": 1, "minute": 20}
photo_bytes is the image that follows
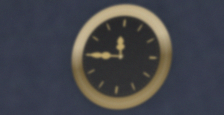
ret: {"hour": 11, "minute": 45}
